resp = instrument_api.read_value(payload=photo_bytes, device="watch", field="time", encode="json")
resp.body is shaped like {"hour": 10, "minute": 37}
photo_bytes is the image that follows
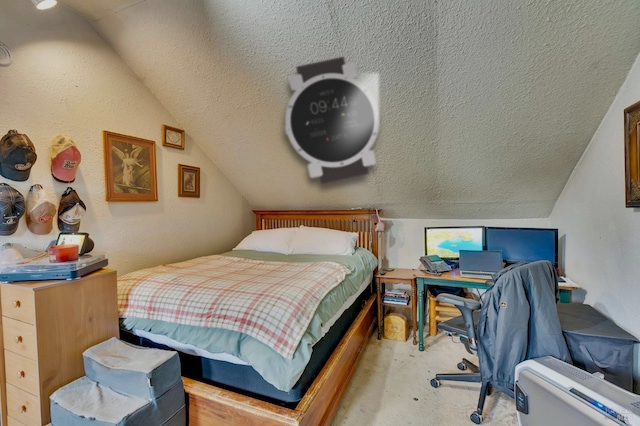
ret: {"hour": 9, "minute": 44}
